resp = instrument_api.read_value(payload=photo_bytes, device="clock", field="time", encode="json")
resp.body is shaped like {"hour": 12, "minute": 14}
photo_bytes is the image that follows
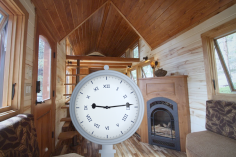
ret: {"hour": 9, "minute": 14}
